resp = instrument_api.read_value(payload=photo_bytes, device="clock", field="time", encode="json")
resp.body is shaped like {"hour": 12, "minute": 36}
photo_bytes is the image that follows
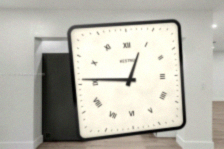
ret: {"hour": 12, "minute": 46}
